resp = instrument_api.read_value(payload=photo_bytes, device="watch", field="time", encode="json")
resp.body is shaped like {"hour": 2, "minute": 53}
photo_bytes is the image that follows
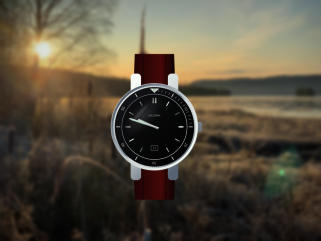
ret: {"hour": 9, "minute": 48}
